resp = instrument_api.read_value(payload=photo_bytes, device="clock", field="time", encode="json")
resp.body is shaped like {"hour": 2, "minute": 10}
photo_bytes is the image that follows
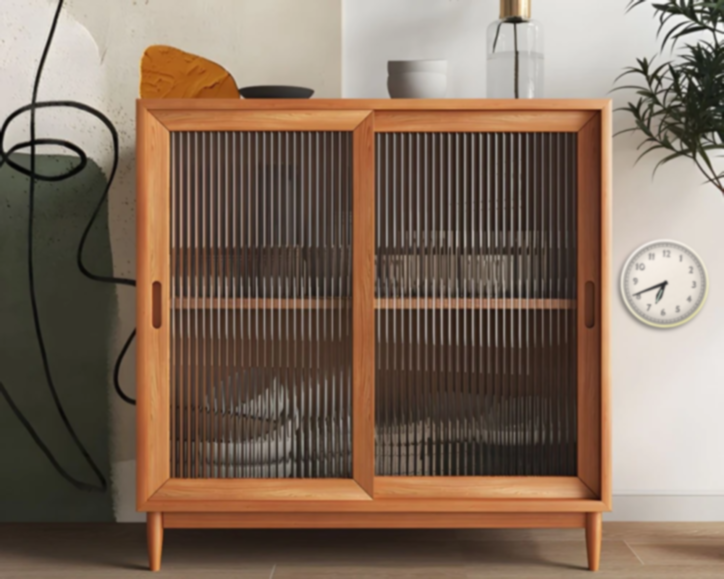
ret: {"hour": 6, "minute": 41}
